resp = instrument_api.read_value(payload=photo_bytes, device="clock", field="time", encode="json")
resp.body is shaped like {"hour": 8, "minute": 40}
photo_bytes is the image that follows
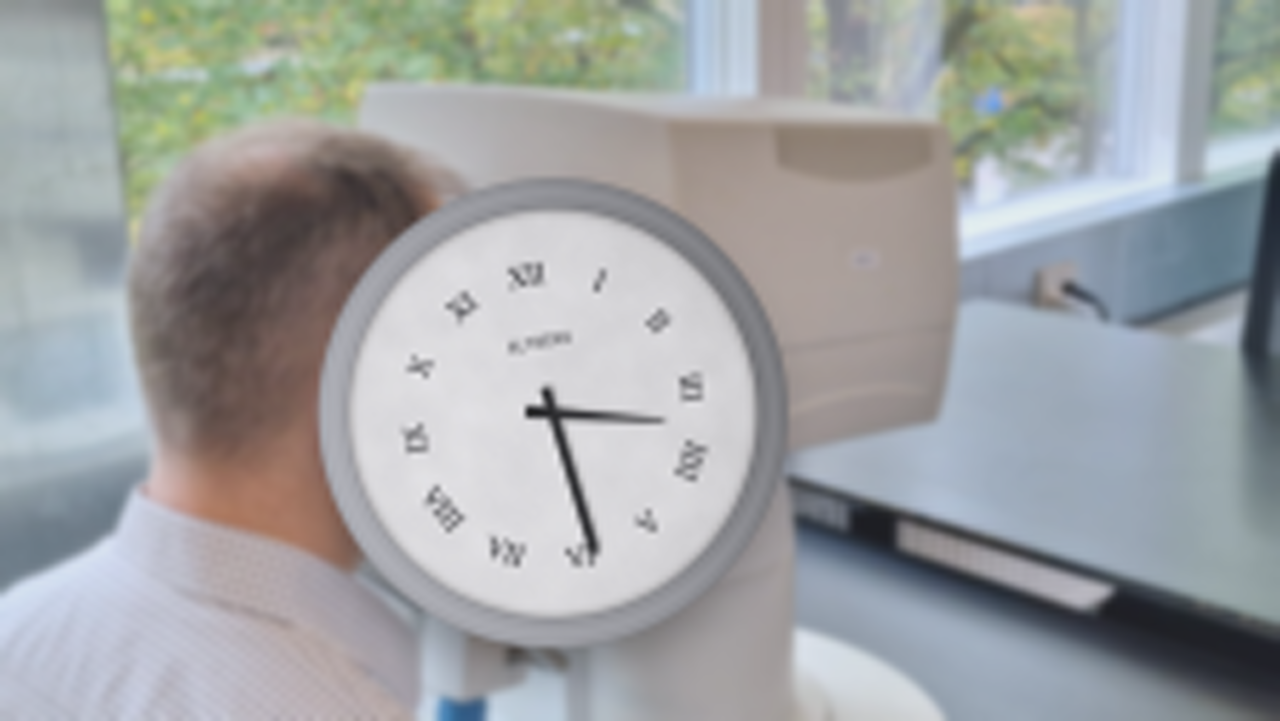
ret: {"hour": 3, "minute": 29}
